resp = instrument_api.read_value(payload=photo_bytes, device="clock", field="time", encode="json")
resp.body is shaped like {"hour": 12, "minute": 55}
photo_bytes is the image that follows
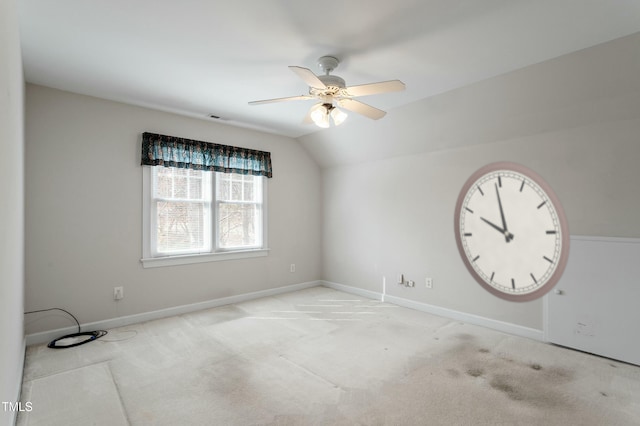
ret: {"hour": 9, "minute": 59}
